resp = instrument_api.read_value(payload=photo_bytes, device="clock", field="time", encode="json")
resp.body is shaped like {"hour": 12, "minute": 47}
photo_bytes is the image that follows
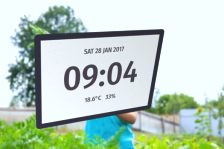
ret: {"hour": 9, "minute": 4}
